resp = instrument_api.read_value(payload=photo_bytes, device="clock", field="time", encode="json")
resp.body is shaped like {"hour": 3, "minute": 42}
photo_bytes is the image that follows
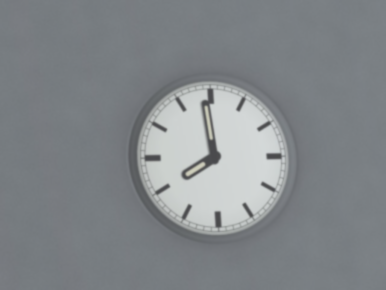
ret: {"hour": 7, "minute": 59}
